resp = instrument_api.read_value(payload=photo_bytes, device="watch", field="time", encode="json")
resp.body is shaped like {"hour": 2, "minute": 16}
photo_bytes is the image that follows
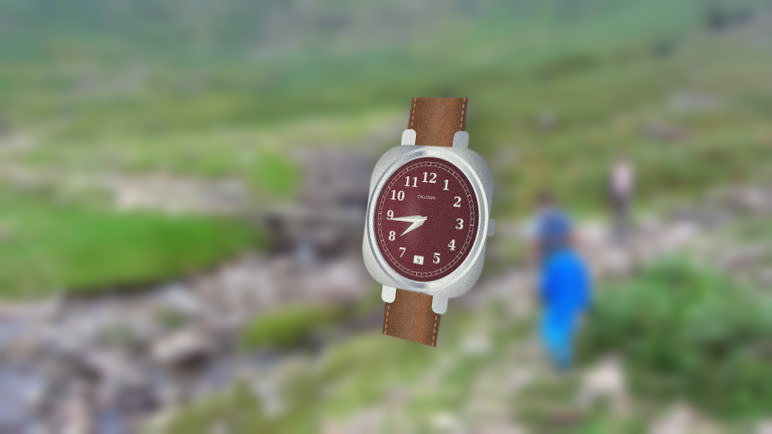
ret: {"hour": 7, "minute": 44}
